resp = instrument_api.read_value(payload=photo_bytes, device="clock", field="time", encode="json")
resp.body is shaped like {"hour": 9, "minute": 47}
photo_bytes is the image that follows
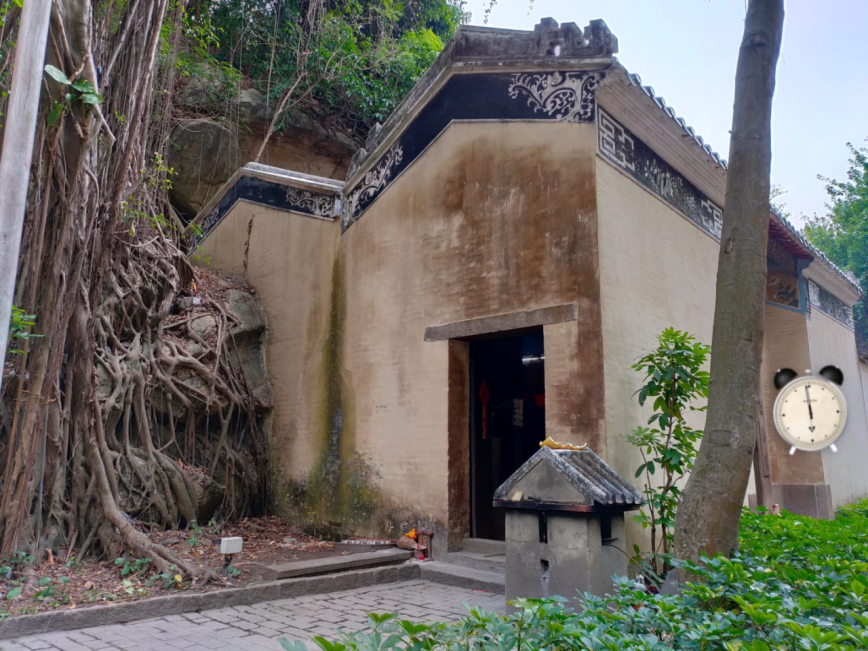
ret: {"hour": 5, "minute": 59}
